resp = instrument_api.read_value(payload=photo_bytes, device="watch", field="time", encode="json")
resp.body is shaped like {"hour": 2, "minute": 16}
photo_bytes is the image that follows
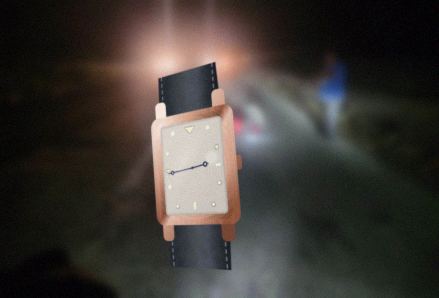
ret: {"hour": 2, "minute": 44}
